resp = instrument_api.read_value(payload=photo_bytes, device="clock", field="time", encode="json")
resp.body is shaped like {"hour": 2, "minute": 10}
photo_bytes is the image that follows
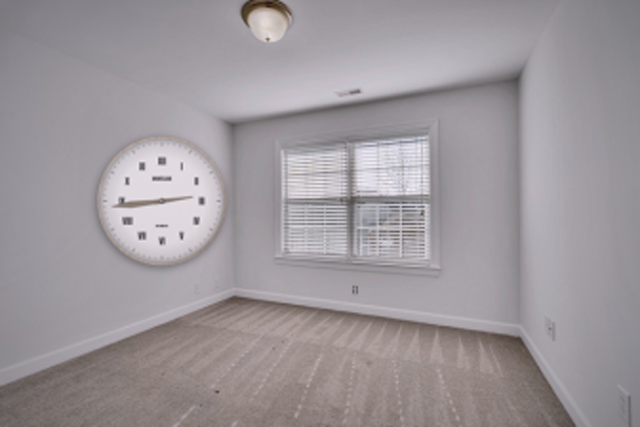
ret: {"hour": 2, "minute": 44}
